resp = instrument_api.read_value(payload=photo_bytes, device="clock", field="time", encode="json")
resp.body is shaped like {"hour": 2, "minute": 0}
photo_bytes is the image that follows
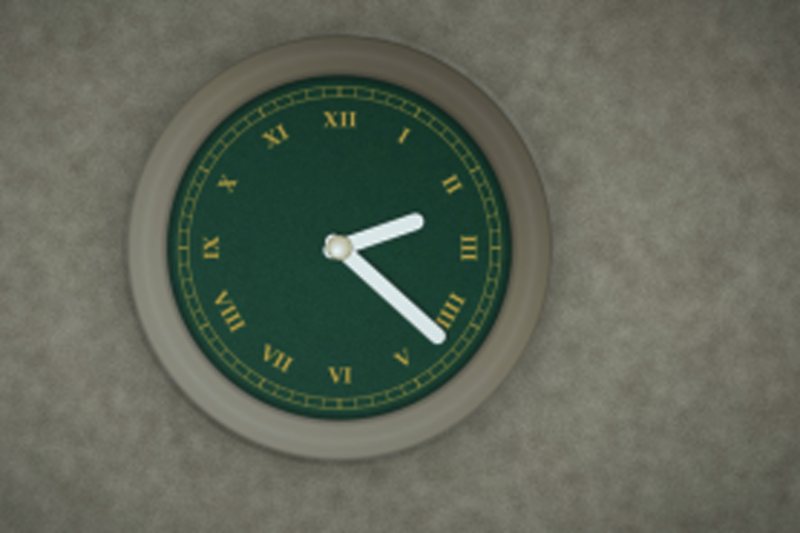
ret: {"hour": 2, "minute": 22}
